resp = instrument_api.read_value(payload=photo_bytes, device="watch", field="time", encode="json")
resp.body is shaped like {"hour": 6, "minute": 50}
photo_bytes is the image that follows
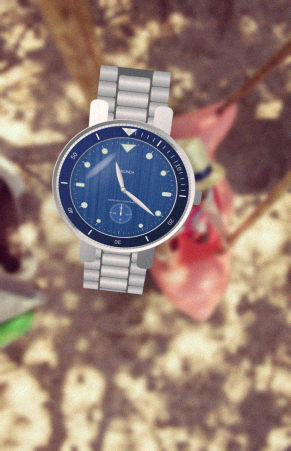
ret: {"hour": 11, "minute": 21}
